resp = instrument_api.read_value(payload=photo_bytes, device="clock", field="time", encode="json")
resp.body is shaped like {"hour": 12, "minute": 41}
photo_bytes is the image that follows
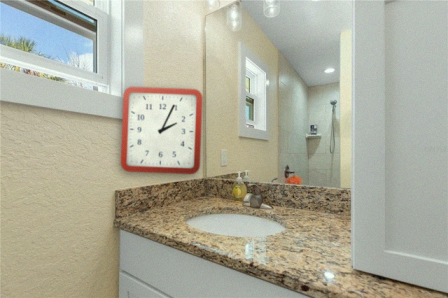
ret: {"hour": 2, "minute": 4}
